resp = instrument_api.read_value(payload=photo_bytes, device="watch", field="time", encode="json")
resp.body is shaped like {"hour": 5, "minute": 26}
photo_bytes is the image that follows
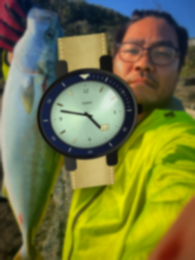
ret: {"hour": 4, "minute": 48}
